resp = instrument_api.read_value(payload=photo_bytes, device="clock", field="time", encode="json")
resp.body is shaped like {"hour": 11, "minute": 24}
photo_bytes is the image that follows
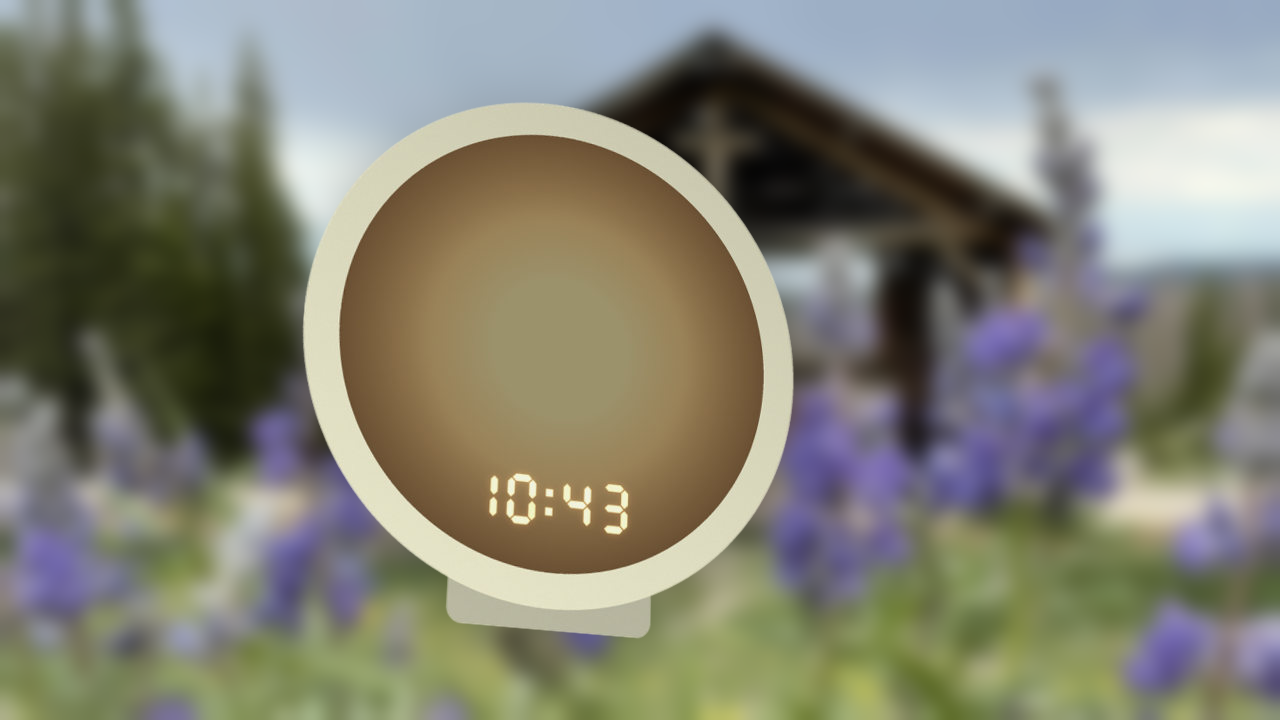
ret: {"hour": 10, "minute": 43}
